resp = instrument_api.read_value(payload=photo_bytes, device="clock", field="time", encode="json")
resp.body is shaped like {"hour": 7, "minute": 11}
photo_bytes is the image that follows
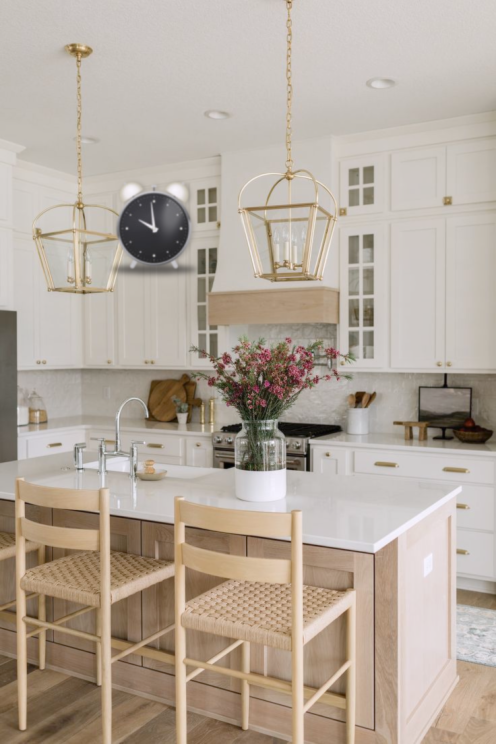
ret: {"hour": 9, "minute": 59}
